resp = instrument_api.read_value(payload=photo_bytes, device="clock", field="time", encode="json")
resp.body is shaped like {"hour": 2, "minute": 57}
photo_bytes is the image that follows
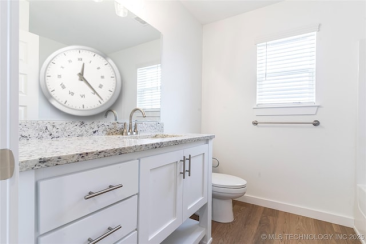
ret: {"hour": 12, "minute": 24}
